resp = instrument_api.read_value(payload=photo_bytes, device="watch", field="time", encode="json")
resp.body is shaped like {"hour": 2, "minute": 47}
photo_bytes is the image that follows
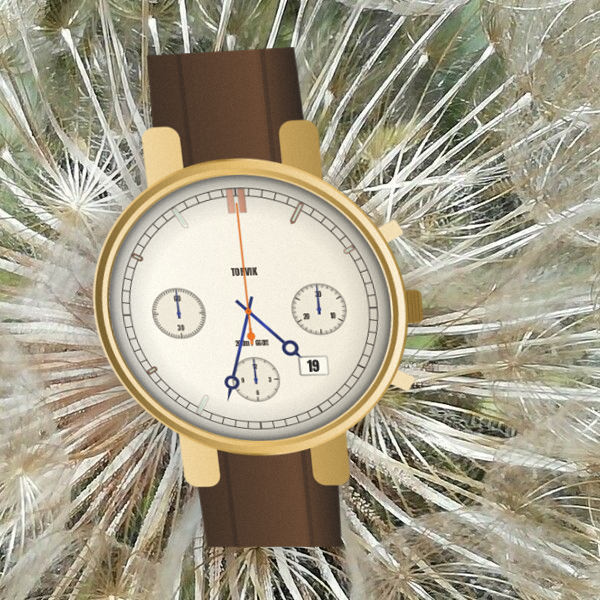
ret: {"hour": 4, "minute": 33}
